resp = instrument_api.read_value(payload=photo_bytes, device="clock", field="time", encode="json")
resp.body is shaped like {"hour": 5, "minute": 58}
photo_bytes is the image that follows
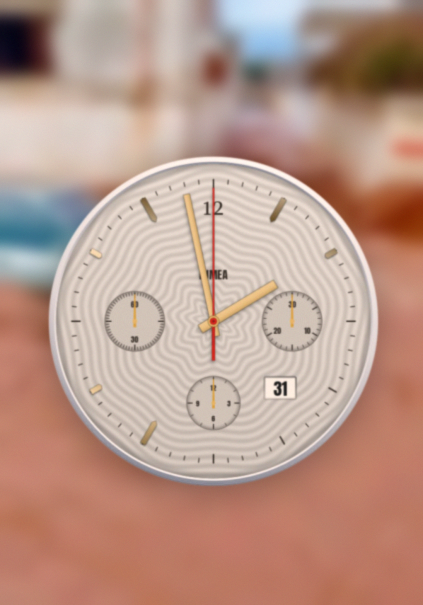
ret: {"hour": 1, "minute": 58}
